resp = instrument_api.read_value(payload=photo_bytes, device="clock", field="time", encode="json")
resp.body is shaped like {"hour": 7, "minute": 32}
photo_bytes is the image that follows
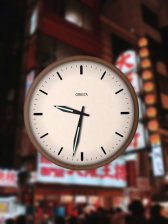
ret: {"hour": 9, "minute": 32}
